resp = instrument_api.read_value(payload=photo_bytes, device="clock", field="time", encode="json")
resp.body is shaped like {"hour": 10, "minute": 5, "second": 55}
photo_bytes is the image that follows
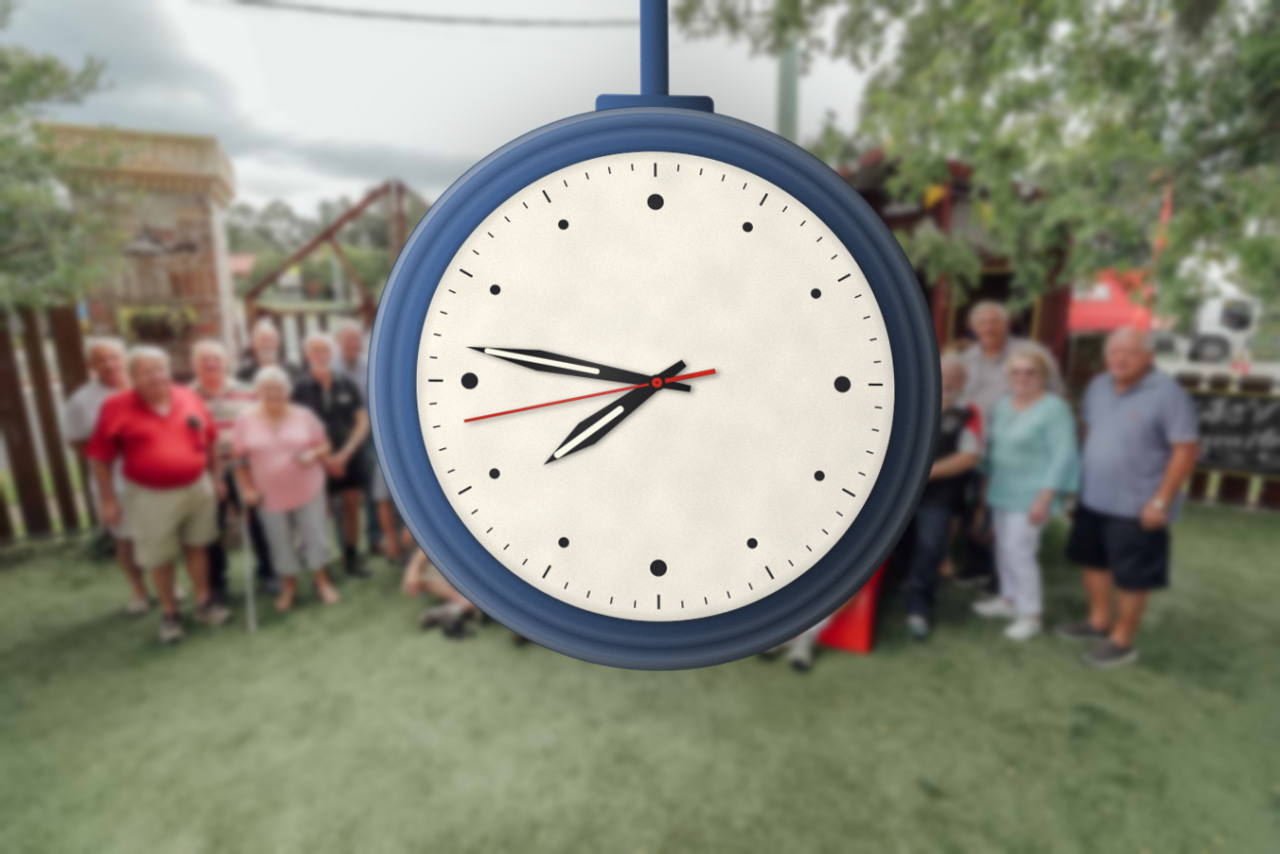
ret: {"hour": 7, "minute": 46, "second": 43}
